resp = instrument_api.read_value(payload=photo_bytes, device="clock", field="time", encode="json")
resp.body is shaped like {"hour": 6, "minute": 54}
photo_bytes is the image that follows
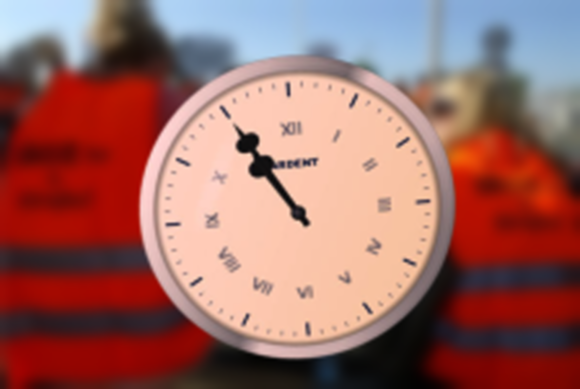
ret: {"hour": 10, "minute": 55}
